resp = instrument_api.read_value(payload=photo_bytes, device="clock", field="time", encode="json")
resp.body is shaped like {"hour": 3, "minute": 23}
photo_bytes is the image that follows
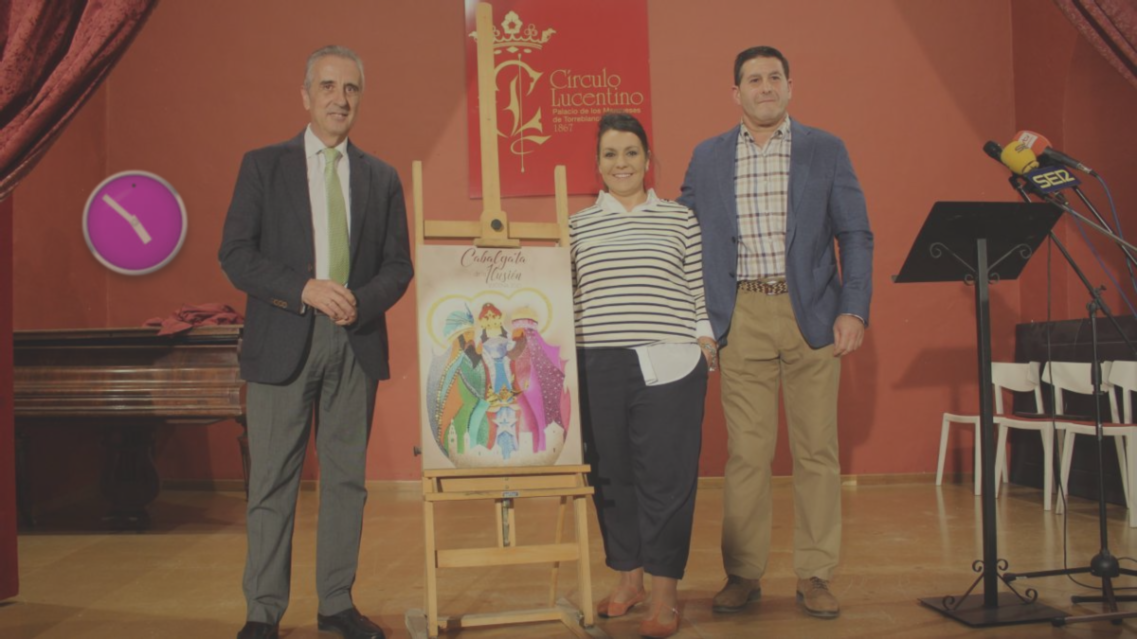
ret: {"hour": 4, "minute": 52}
